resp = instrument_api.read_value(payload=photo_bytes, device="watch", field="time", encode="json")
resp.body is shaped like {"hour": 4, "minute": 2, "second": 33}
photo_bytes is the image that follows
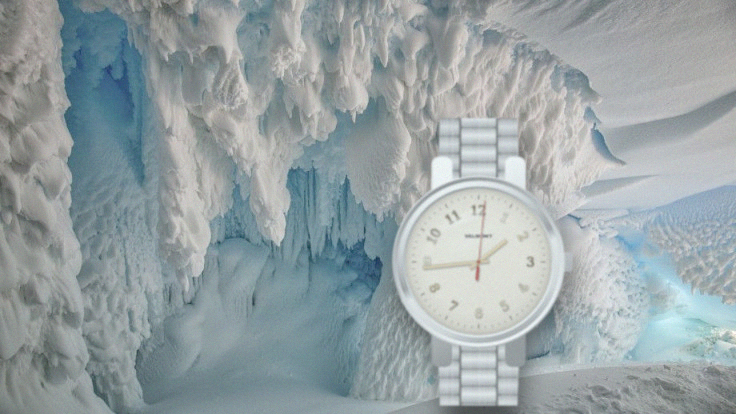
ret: {"hour": 1, "minute": 44, "second": 1}
